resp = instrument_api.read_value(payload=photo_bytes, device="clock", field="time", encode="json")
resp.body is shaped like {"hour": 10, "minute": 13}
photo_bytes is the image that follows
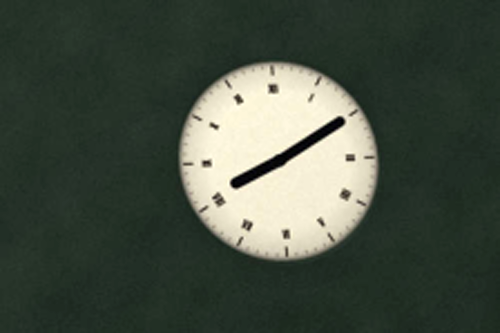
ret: {"hour": 8, "minute": 10}
